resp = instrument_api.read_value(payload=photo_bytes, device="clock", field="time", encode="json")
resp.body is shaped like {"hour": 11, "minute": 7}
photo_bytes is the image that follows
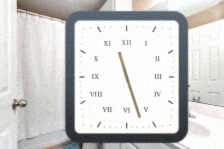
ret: {"hour": 11, "minute": 27}
